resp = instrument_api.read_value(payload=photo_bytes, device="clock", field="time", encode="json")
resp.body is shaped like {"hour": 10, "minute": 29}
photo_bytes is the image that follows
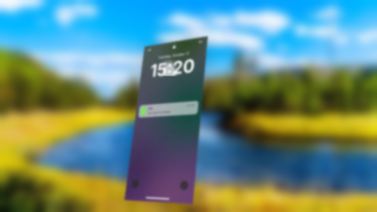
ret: {"hour": 15, "minute": 20}
